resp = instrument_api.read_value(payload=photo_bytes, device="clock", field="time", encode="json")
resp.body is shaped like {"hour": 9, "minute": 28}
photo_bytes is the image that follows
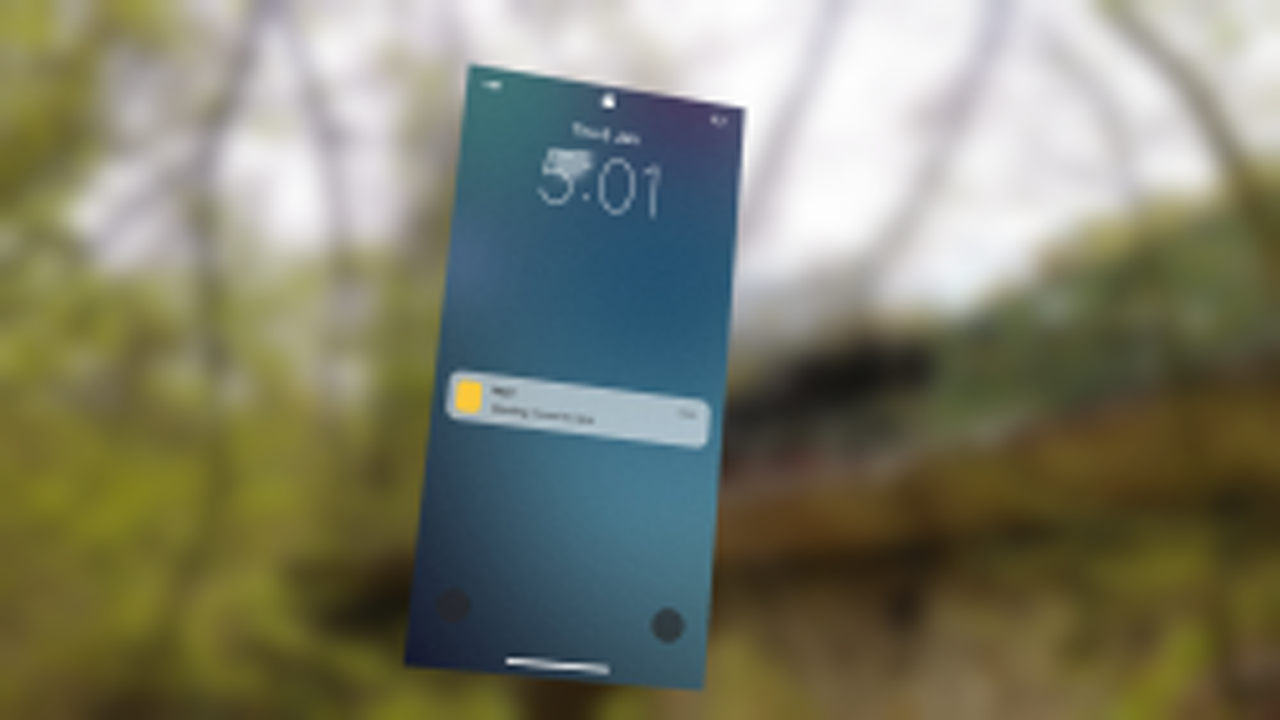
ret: {"hour": 5, "minute": 1}
